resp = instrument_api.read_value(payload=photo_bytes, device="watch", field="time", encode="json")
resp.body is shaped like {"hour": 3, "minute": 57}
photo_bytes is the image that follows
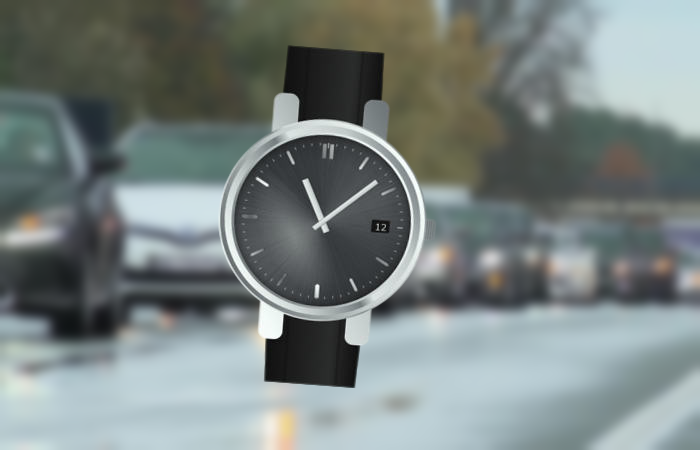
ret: {"hour": 11, "minute": 8}
